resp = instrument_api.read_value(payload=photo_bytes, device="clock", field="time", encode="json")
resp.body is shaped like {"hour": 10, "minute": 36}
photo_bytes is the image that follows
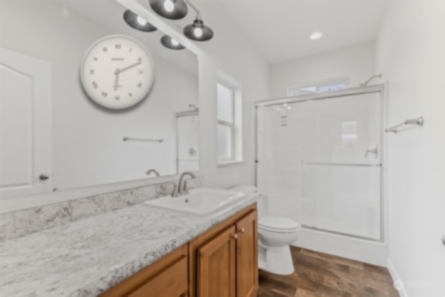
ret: {"hour": 6, "minute": 11}
